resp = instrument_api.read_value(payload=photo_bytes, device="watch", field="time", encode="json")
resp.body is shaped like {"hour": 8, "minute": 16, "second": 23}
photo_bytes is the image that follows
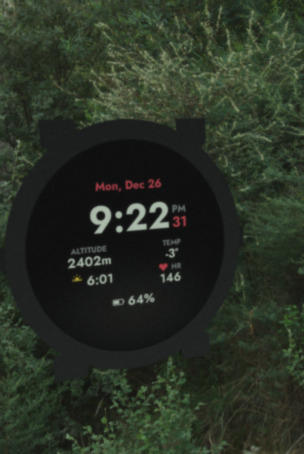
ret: {"hour": 9, "minute": 22, "second": 31}
